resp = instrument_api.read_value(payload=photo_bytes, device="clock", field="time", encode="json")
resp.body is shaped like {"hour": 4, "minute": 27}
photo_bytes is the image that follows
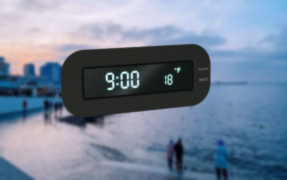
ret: {"hour": 9, "minute": 0}
